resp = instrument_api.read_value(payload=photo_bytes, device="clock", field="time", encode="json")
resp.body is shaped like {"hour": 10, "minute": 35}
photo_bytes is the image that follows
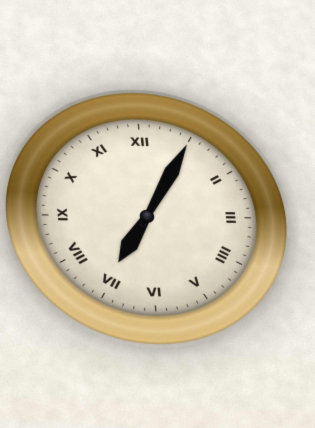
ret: {"hour": 7, "minute": 5}
